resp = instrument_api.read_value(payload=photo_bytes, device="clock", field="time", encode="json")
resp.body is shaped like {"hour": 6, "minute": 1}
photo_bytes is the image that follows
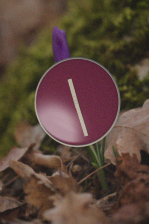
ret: {"hour": 11, "minute": 27}
